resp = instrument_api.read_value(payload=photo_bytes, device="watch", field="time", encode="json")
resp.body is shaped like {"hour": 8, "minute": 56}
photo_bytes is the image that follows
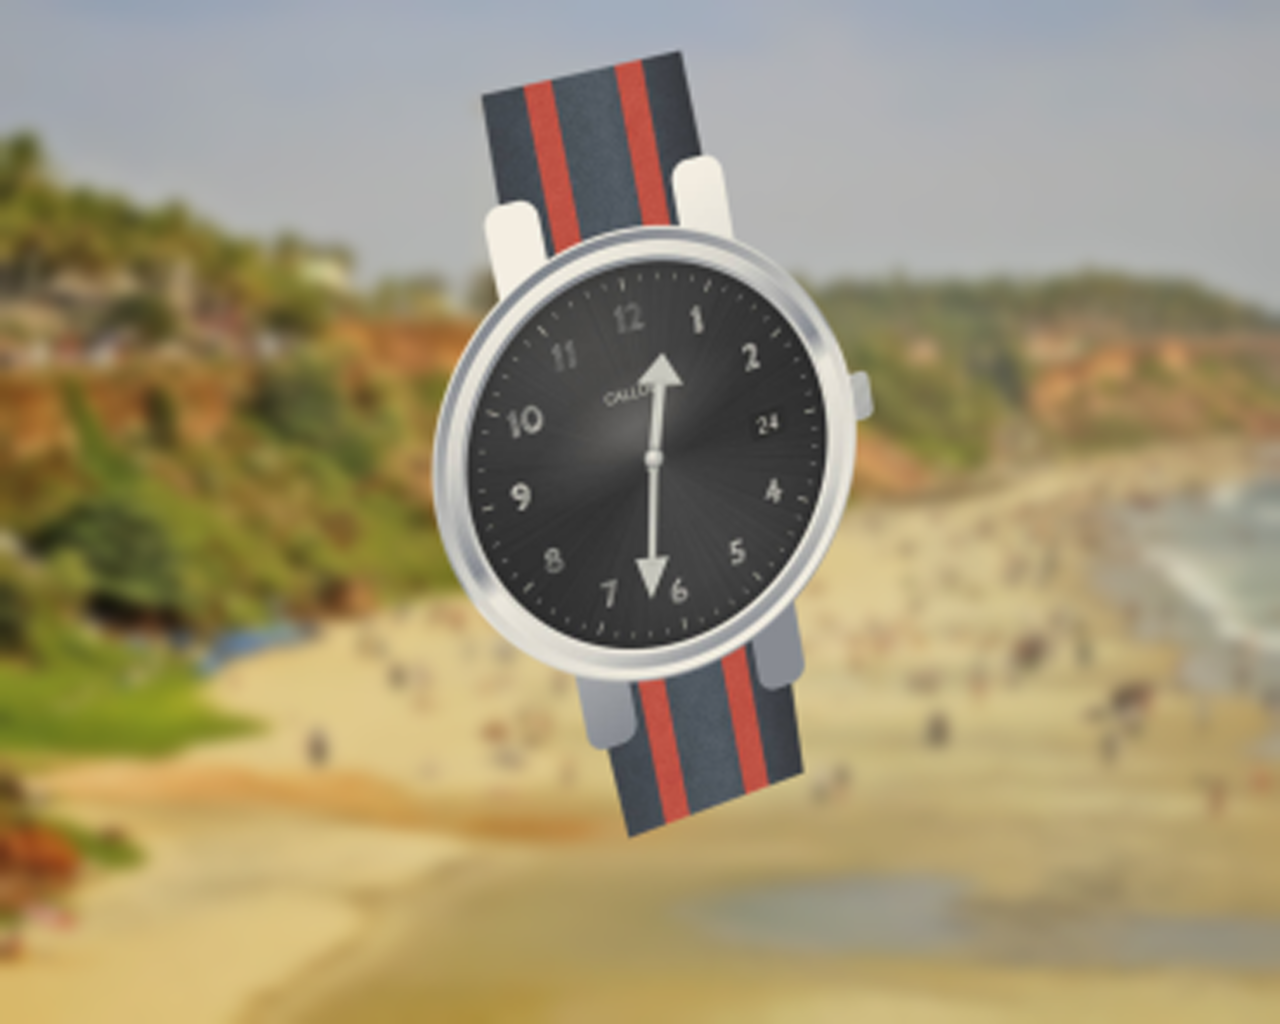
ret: {"hour": 12, "minute": 32}
